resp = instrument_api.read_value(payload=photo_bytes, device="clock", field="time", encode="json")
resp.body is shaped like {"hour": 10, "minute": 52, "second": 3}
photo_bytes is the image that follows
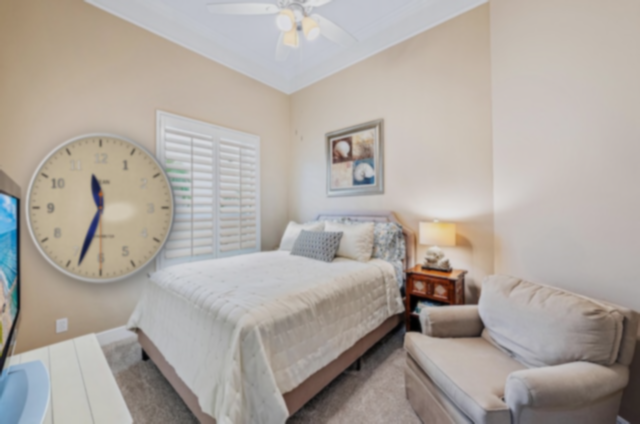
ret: {"hour": 11, "minute": 33, "second": 30}
